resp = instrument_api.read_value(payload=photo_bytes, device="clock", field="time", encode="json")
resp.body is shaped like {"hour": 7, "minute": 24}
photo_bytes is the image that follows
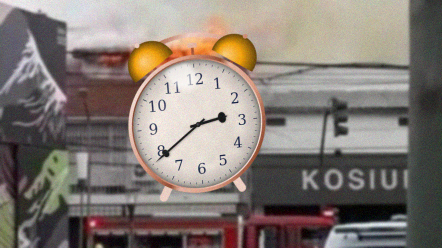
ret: {"hour": 2, "minute": 39}
